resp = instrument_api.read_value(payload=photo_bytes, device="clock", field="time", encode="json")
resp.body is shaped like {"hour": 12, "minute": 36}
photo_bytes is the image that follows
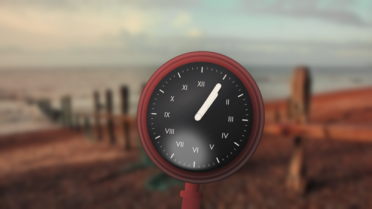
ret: {"hour": 1, "minute": 5}
